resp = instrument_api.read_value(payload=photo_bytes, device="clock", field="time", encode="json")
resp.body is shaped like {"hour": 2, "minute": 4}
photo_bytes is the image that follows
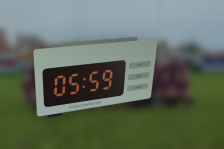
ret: {"hour": 5, "minute": 59}
